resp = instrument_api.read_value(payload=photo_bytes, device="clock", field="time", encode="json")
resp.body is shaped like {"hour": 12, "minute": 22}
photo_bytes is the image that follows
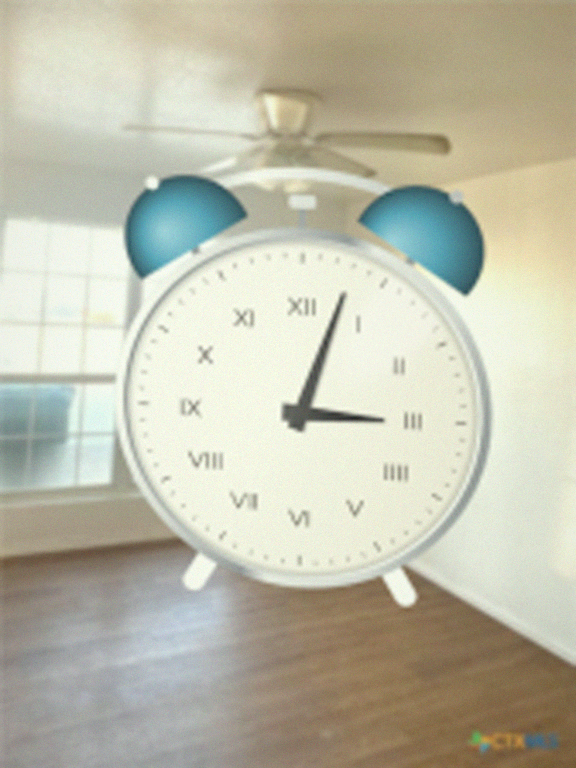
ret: {"hour": 3, "minute": 3}
